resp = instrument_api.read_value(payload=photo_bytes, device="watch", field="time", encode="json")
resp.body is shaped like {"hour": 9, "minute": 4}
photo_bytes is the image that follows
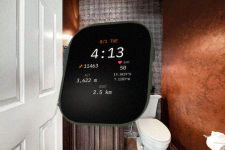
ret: {"hour": 4, "minute": 13}
